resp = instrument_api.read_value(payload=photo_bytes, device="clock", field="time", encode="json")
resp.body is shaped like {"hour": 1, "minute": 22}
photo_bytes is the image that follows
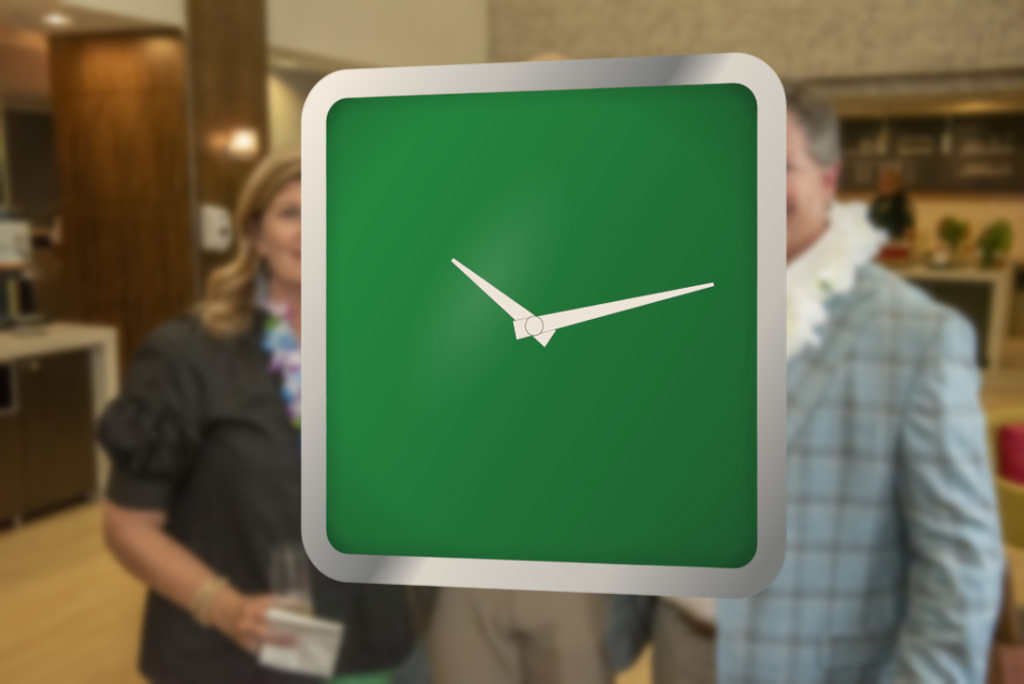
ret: {"hour": 10, "minute": 13}
